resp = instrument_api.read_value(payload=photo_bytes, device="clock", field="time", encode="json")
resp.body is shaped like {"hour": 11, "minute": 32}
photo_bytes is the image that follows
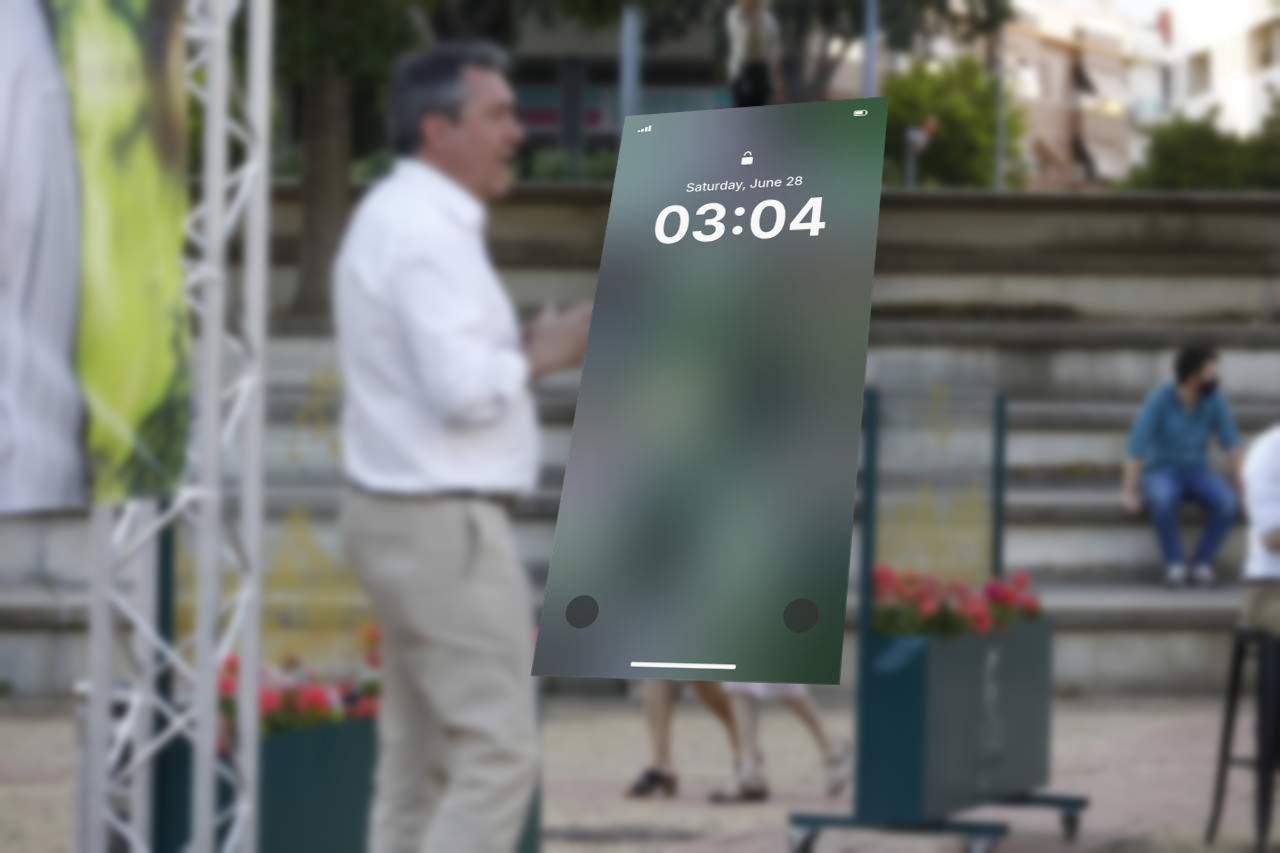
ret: {"hour": 3, "minute": 4}
